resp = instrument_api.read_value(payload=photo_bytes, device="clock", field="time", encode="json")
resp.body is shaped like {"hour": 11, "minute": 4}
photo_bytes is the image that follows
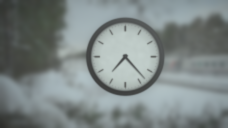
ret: {"hour": 7, "minute": 23}
